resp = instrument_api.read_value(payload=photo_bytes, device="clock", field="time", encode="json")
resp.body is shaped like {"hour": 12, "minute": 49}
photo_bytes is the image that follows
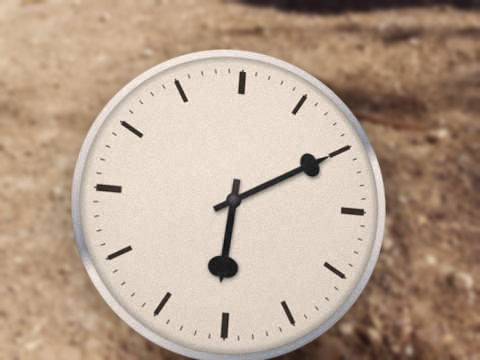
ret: {"hour": 6, "minute": 10}
